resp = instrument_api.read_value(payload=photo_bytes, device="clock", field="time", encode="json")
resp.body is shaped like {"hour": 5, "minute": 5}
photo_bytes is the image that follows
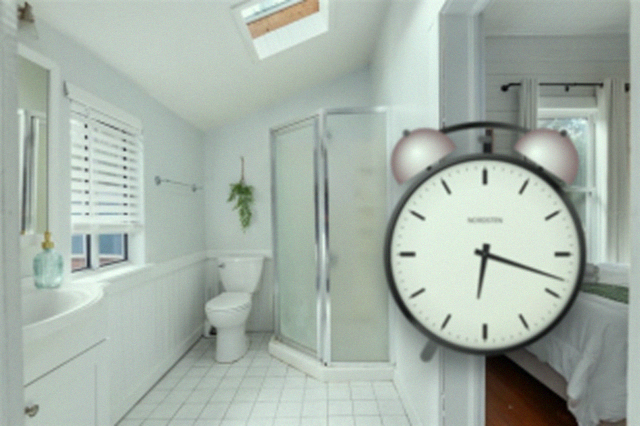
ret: {"hour": 6, "minute": 18}
